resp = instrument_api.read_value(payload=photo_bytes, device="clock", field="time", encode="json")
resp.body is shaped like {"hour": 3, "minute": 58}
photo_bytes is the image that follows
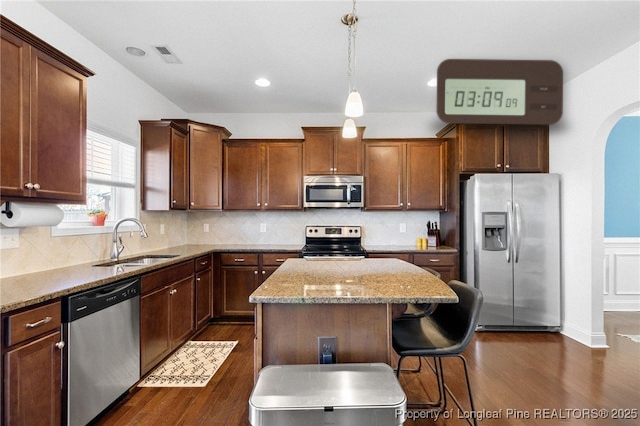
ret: {"hour": 3, "minute": 9}
